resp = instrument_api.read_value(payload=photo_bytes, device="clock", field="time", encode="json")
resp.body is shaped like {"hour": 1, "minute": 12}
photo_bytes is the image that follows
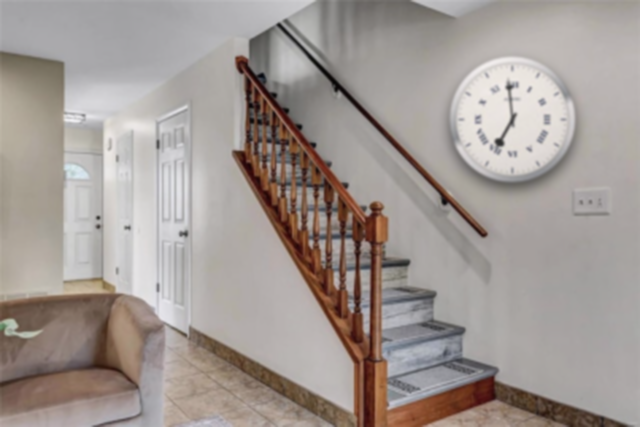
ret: {"hour": 6, "minute": 59}
